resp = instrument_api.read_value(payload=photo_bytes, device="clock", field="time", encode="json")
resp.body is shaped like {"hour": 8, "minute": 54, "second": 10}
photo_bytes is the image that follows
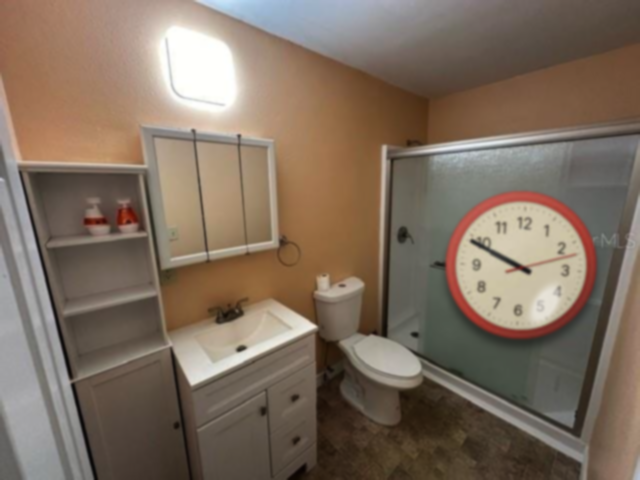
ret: {"hour": 9, "minute": 49, "second": 12}
